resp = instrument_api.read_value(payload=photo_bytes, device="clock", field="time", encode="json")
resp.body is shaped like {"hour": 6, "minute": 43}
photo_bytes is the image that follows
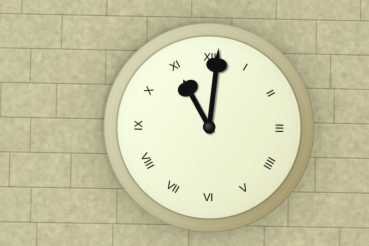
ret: {"hour": 11, "minute": 1}
